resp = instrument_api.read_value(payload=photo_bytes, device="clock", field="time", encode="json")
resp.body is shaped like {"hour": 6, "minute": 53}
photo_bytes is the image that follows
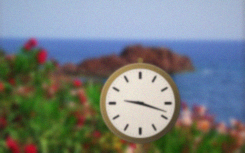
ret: {"hour": 9, "minute": 18}
